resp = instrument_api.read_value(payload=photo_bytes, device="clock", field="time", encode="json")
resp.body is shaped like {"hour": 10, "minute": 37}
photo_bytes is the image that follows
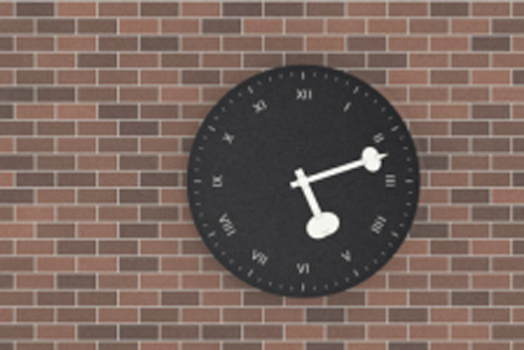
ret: {"hour": 5, "minute": 12}
